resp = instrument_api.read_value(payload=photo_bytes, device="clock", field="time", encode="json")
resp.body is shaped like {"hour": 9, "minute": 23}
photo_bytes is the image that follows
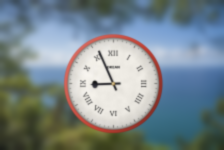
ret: {"hour": 8, "minute": 56}
